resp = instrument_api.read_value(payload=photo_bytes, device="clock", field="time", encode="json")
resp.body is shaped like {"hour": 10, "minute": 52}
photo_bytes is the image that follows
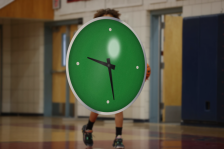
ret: {"hour": 9, "minute": 28}
